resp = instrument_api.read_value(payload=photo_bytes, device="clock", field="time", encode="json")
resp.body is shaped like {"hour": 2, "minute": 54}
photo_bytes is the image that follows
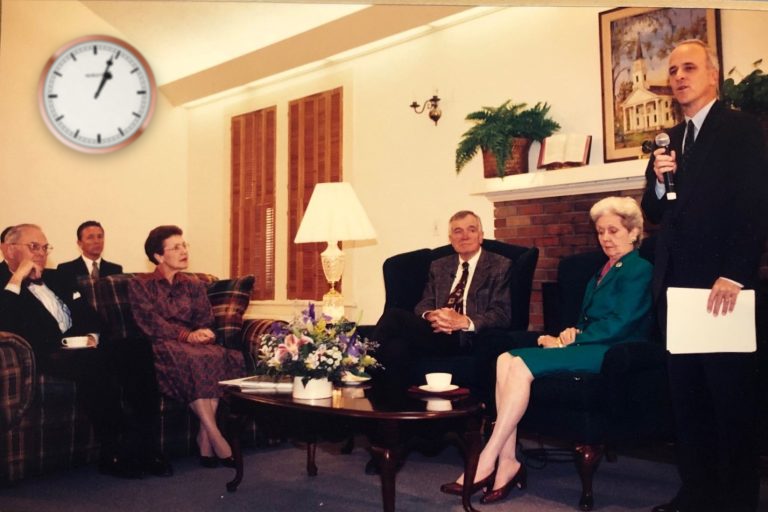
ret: {"hour": 1, "minute": 4}
